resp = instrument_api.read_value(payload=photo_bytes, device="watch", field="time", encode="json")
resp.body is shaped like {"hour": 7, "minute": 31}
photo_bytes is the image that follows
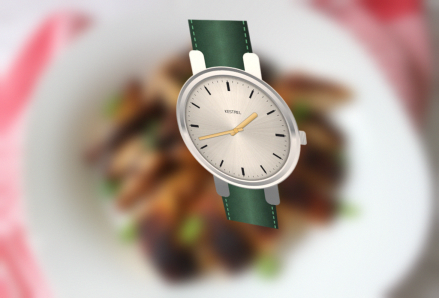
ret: {"hour": 1, "minute": 42}
